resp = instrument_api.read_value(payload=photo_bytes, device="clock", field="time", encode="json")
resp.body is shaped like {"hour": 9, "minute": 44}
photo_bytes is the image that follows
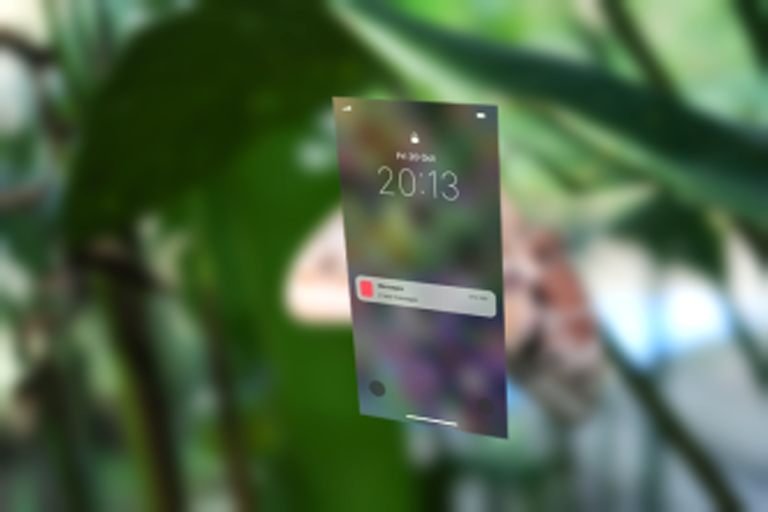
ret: {"hour": 20, "minute": 13}
